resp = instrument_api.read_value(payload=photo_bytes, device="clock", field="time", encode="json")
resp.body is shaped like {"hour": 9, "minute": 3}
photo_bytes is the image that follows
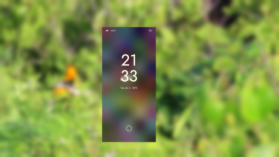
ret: {"hour": 21, "minute": 33}
